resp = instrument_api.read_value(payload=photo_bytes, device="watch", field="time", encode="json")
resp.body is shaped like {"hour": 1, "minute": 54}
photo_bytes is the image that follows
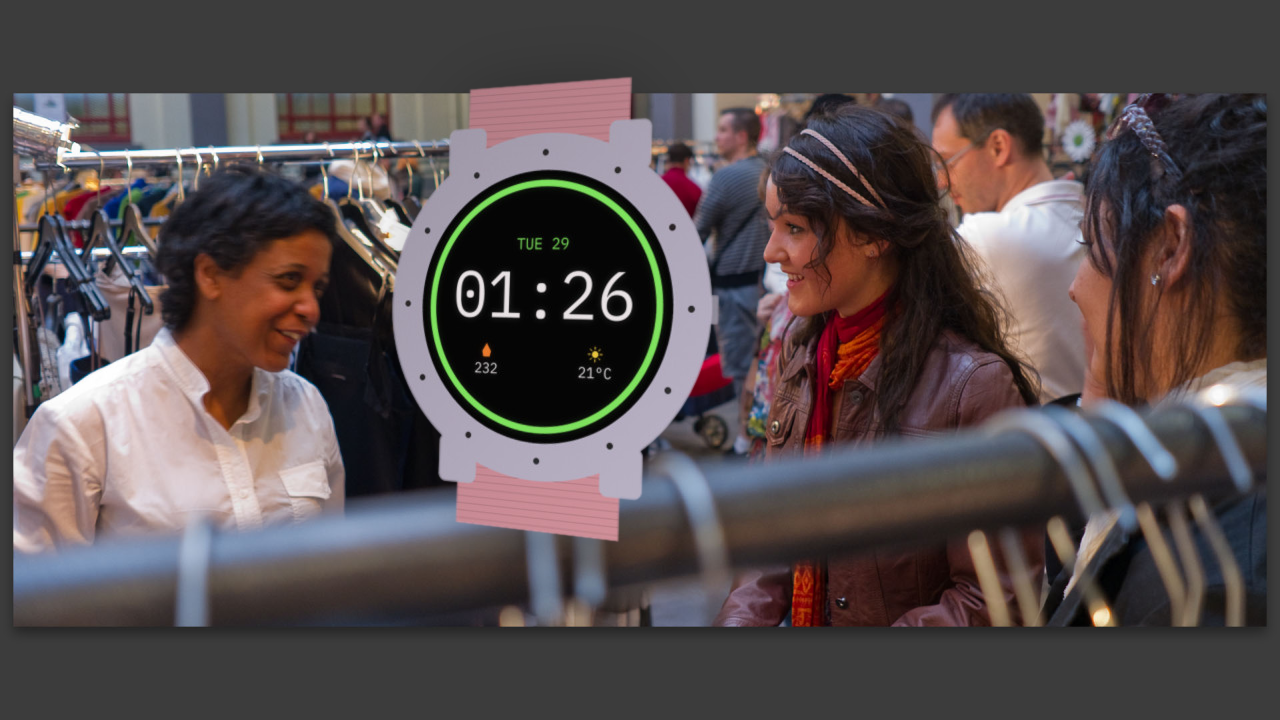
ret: {"hour": 1, "minute": 26}
